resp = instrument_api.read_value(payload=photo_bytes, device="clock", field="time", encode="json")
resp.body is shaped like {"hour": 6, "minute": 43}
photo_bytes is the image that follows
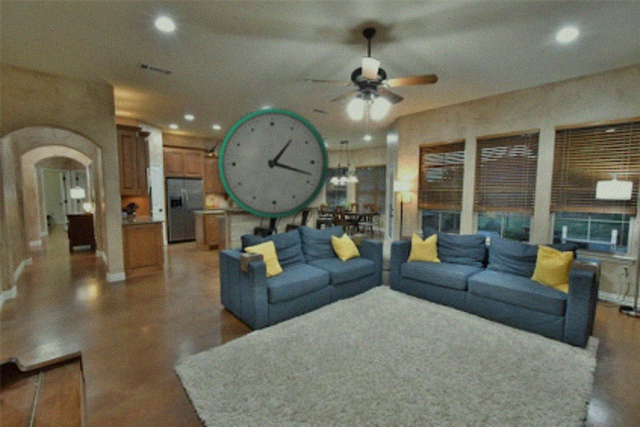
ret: {"hour": 1, "minute": 18}
